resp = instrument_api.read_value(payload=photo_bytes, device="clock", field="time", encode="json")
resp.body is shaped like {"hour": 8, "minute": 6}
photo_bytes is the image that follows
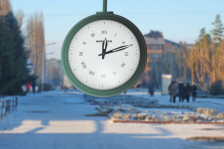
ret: {"hour": 12, "minute": 12}
